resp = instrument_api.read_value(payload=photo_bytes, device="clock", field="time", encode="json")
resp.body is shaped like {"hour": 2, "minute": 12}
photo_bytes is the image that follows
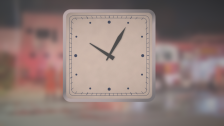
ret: {"hour": 10, "minute": 5}
